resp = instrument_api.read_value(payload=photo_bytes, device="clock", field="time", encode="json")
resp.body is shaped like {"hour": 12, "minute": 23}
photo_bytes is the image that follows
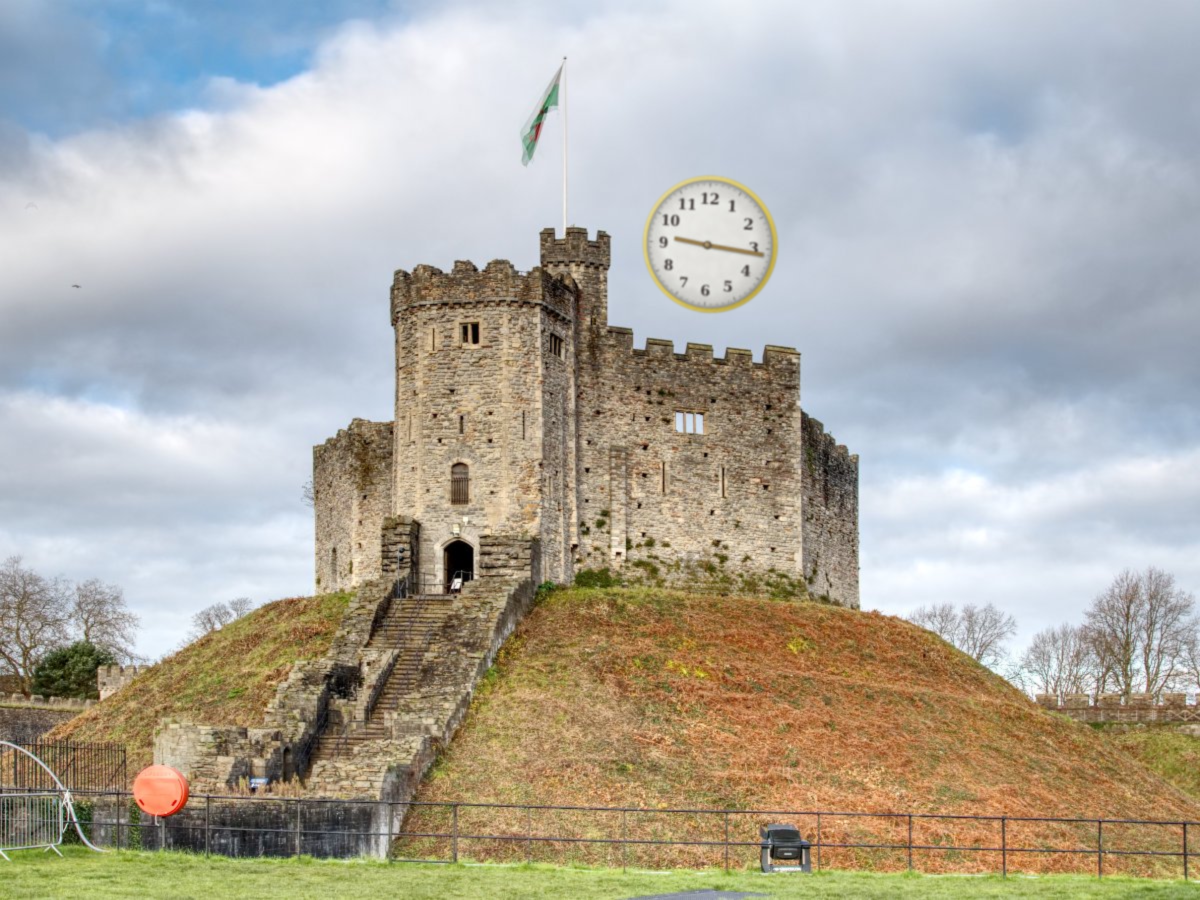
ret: {"hour": 9, "minute": 16}
